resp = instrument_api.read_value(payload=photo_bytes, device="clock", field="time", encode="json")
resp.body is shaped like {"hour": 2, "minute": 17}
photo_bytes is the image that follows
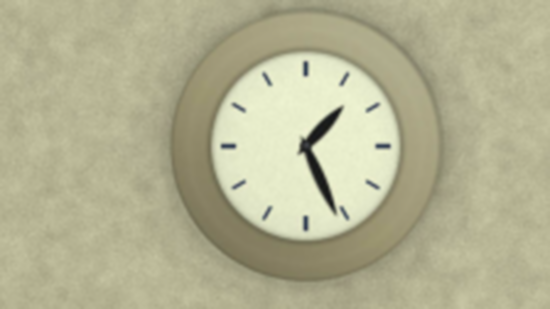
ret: {"hour": 1, "minute": 26}
